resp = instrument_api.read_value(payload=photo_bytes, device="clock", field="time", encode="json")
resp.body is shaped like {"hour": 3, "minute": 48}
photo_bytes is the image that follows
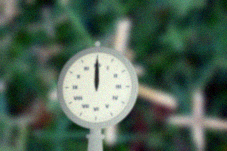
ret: {"hour": 12, "minute": 0}
